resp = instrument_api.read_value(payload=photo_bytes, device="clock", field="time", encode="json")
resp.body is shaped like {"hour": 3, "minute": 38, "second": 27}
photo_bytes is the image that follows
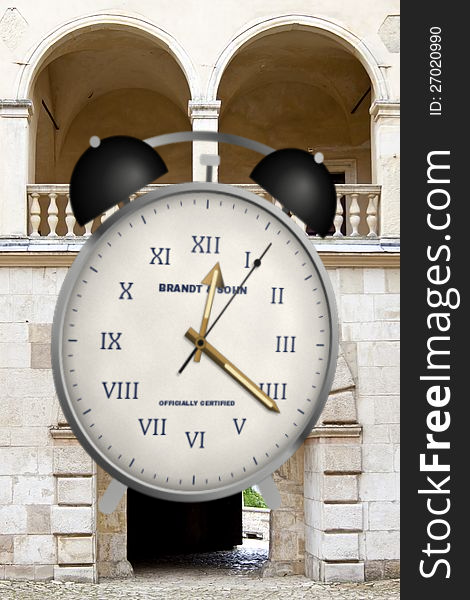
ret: {"hour": 12, "minute": 21, "second": 6}
